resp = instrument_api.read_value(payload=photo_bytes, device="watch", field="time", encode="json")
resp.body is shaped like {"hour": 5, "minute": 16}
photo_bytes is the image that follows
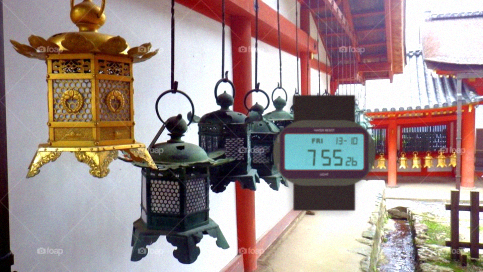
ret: {"hour": 7, "minute": 55}
